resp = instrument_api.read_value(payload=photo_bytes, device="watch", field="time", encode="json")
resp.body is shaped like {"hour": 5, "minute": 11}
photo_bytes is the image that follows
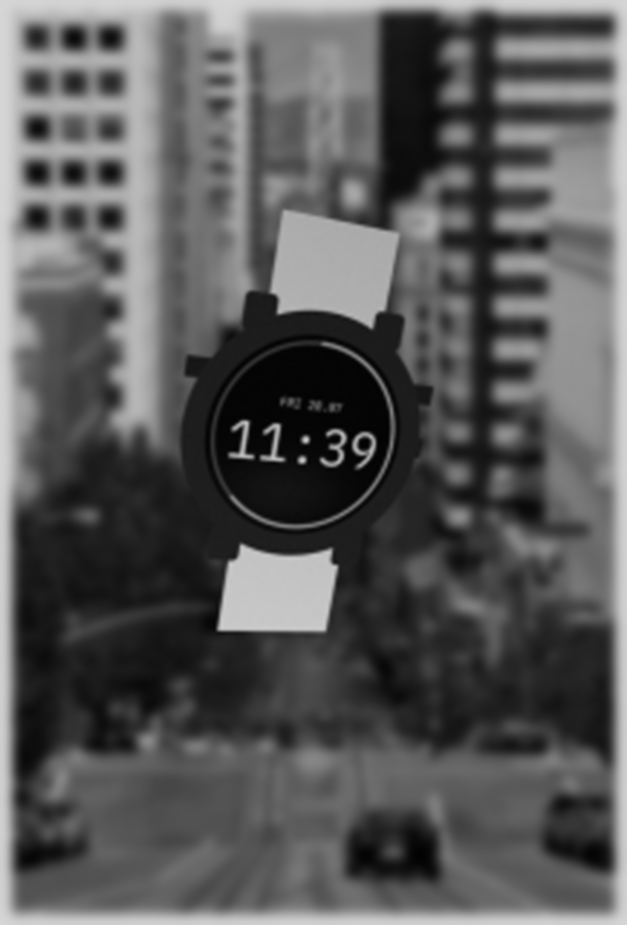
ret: {"hour": 11, "minute": 39}
